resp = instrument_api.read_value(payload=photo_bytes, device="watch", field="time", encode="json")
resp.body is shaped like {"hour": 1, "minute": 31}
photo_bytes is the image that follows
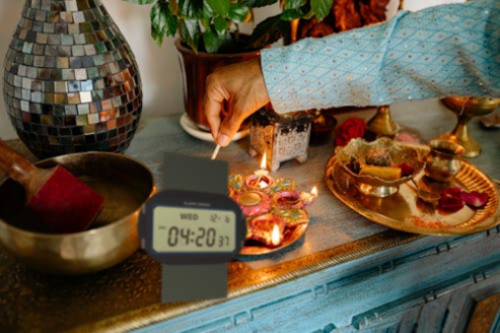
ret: {"hour": 4, "minute": 20}
